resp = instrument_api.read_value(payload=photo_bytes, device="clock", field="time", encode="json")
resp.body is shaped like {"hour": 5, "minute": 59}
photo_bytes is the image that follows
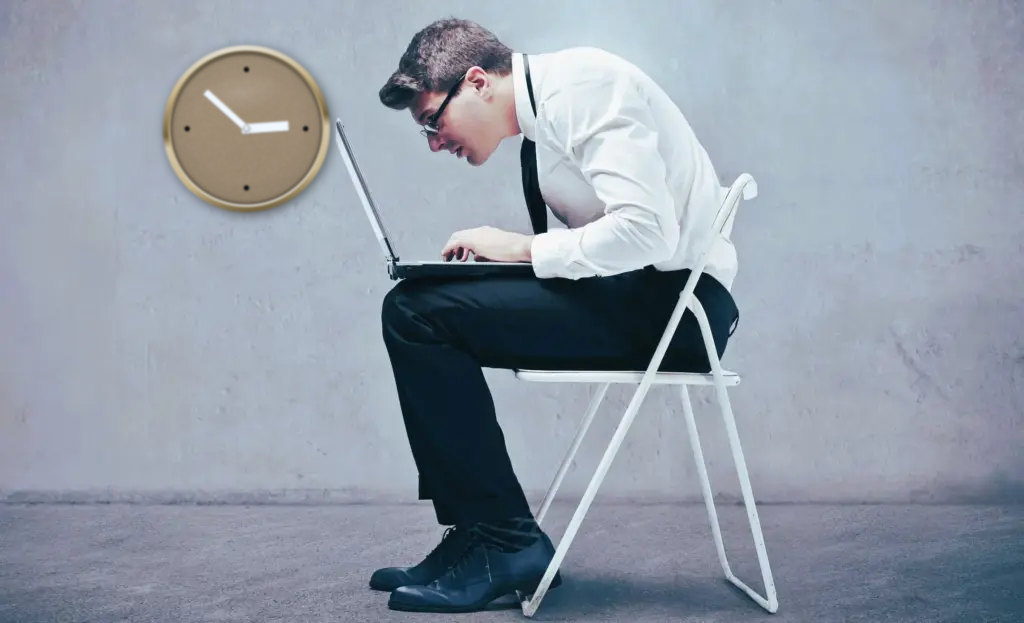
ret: {"hour": 2, "minute": 52}
